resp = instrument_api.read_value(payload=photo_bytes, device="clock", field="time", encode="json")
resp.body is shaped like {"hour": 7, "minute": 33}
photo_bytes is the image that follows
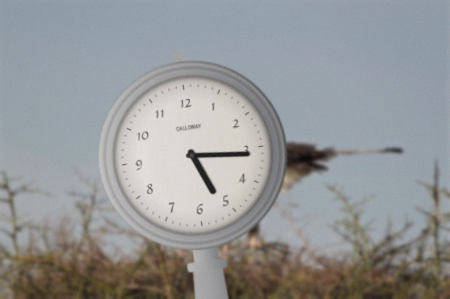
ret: {"hour": 5, "minute": 16}
